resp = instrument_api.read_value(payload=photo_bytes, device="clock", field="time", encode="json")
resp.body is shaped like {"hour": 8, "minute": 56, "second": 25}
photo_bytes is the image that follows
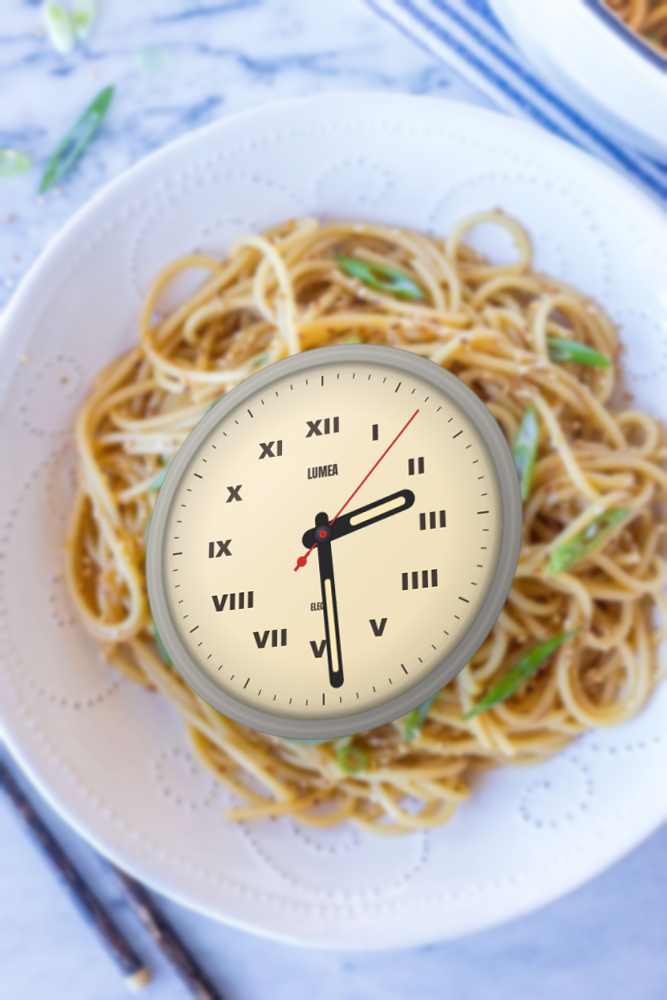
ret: {"hour": 2, "minute": 29, "second": 7}
